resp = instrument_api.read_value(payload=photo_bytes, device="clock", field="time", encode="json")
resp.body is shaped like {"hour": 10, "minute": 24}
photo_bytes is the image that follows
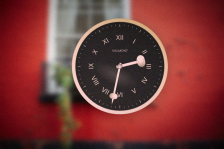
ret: {"hour": 2, "minute": 32}
